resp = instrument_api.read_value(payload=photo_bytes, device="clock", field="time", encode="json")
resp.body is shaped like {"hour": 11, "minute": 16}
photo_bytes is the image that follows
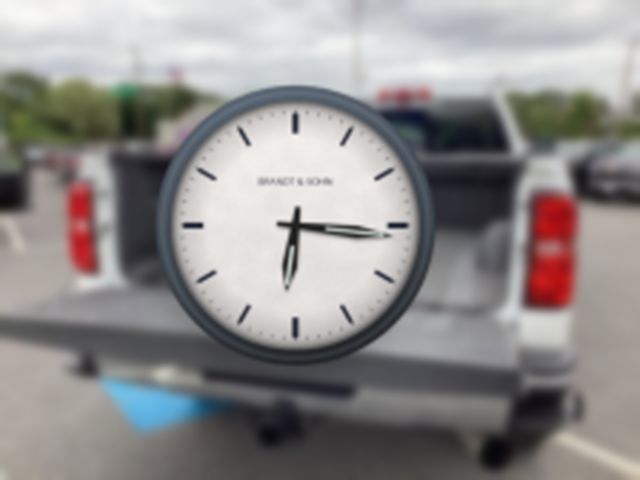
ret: {"hour": 6, "minute": 16}
